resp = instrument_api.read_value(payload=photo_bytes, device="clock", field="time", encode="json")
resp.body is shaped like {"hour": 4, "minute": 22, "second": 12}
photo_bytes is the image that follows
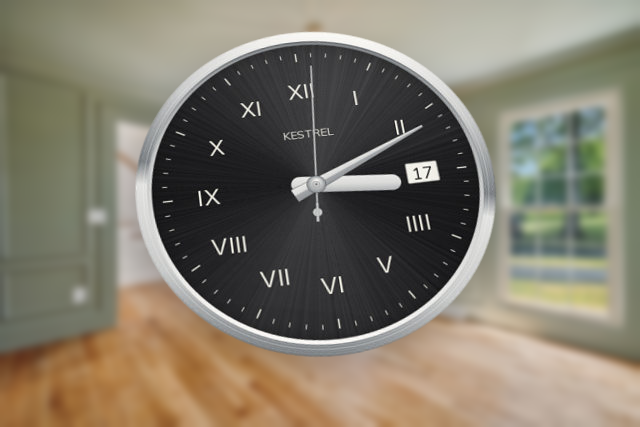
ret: {"hour": 3, "minute": 11, "second": 1}
